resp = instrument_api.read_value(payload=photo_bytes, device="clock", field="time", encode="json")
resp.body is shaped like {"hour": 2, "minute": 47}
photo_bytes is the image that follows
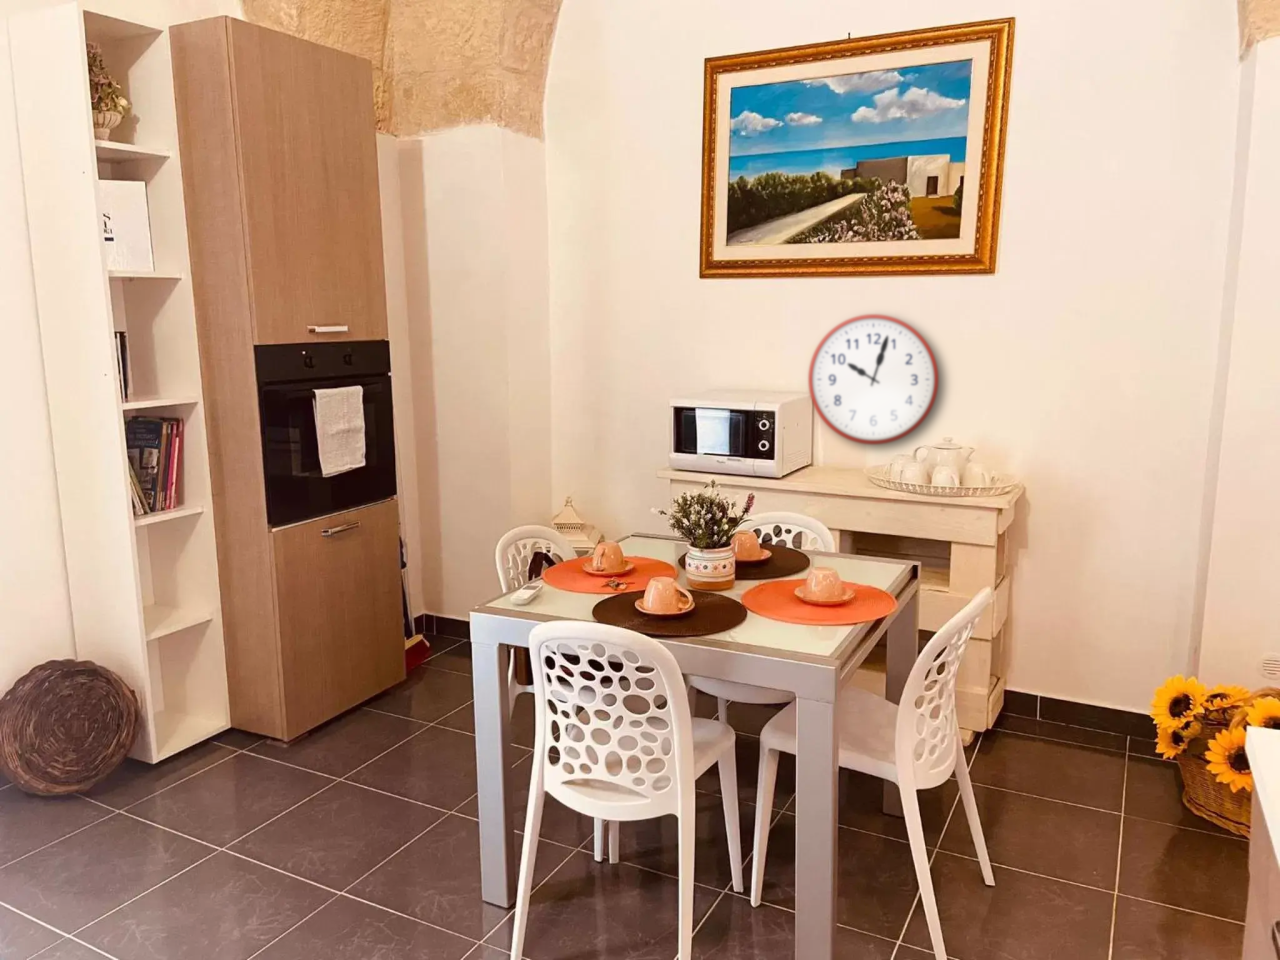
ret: {"hour": 10, "minute": 3}
